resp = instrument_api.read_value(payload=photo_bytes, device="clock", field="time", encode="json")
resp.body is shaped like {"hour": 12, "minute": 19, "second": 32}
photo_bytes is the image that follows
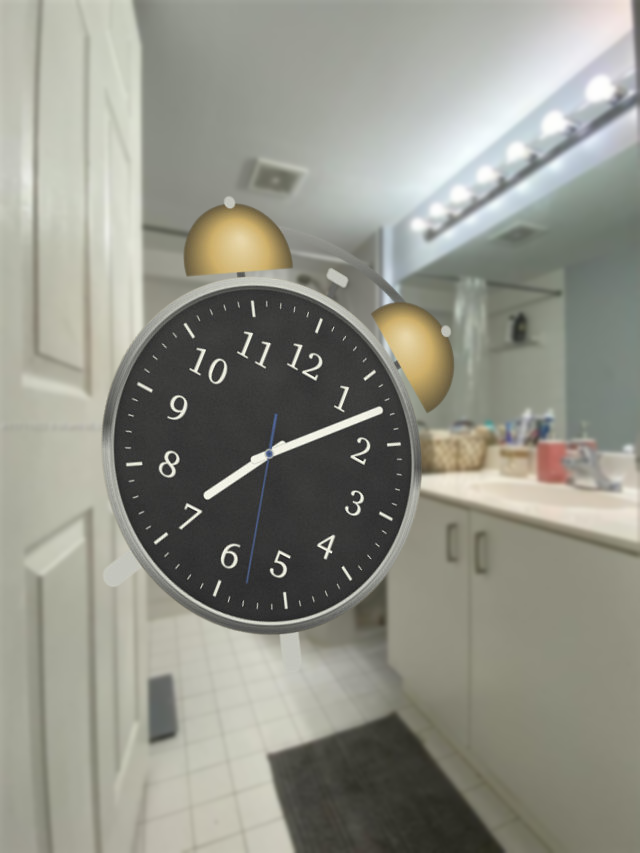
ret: {"hour": 7, "minute": 7, "second": 28}
